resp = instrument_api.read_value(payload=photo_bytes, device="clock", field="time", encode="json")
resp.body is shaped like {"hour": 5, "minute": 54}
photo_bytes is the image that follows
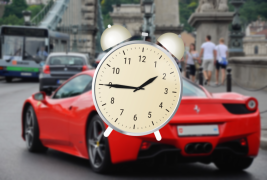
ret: {"hour": 1, "minute": 45}
